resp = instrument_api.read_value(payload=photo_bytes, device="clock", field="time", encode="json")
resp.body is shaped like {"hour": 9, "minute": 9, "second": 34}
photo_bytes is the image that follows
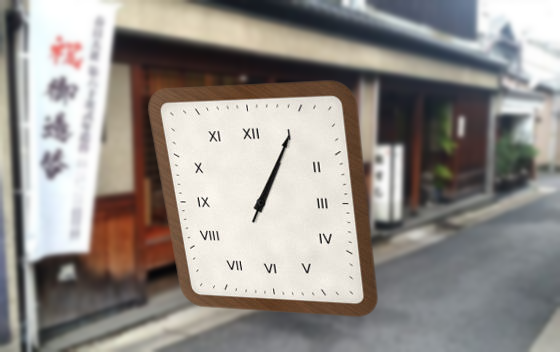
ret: {"hour": 1, "minute": 5, "second": 5}
